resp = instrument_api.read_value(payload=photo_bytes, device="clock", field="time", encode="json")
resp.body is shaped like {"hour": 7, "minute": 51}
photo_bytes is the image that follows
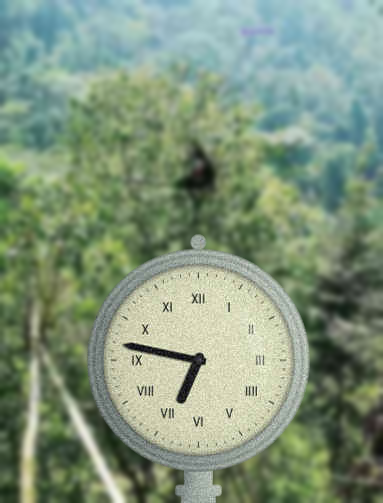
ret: {"hour": 6, "minute": 47}
